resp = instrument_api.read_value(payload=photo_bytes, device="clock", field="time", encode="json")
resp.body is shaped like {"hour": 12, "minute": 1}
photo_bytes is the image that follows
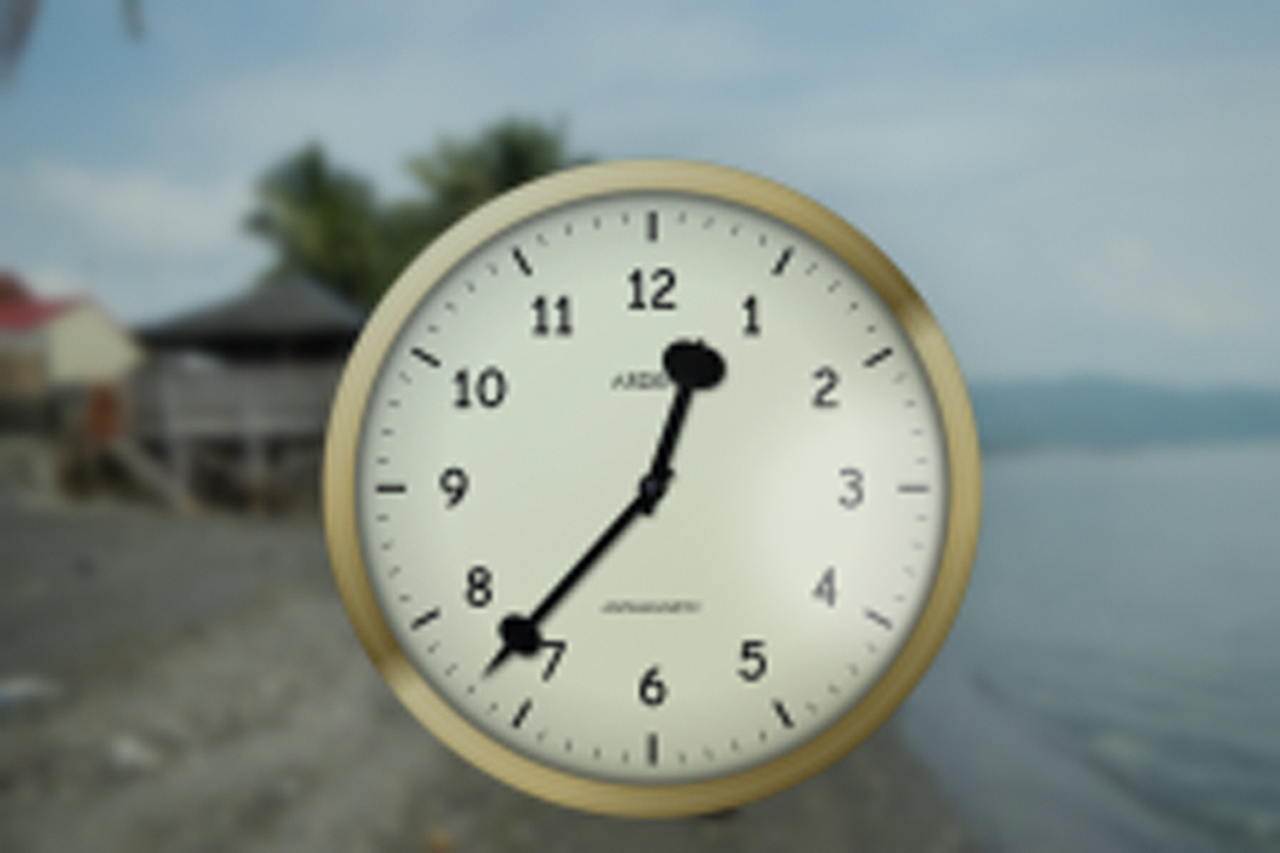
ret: {"hour": 12, "minute": 37}
